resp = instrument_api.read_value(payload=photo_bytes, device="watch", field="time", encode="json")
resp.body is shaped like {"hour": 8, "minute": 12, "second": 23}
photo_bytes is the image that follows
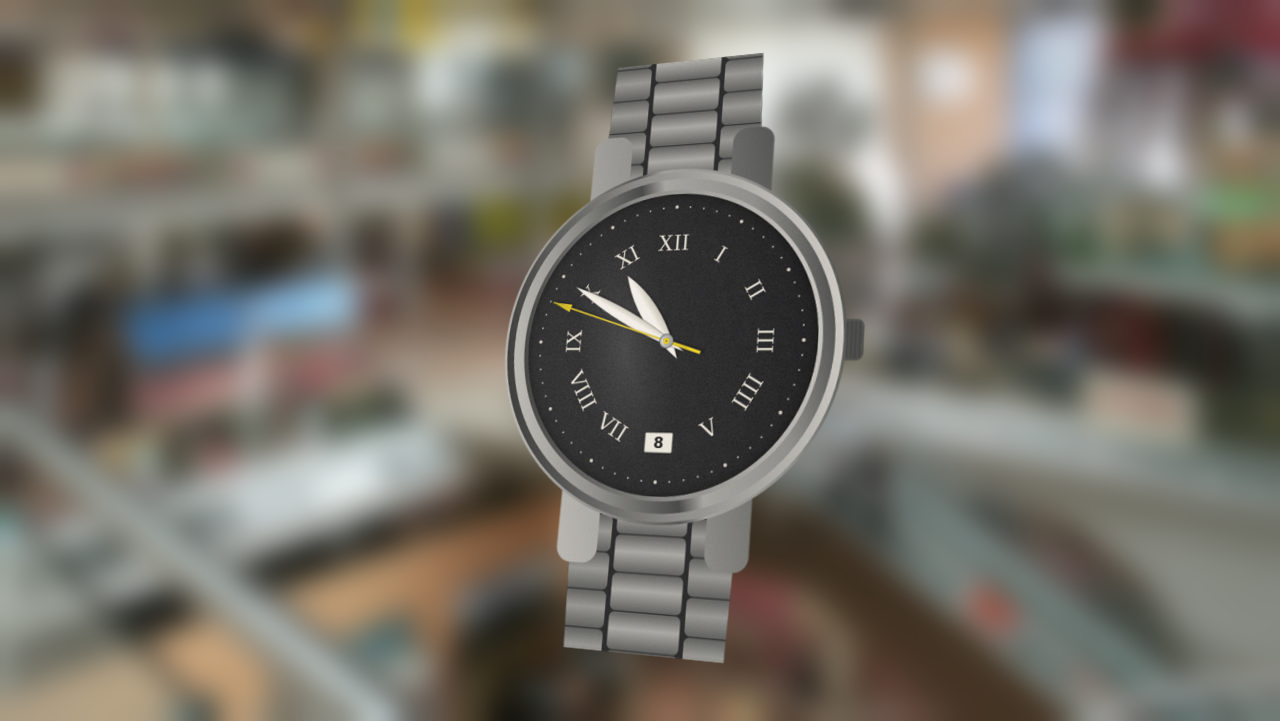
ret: {"hour": 10, "minute": 49, "second": 48}
